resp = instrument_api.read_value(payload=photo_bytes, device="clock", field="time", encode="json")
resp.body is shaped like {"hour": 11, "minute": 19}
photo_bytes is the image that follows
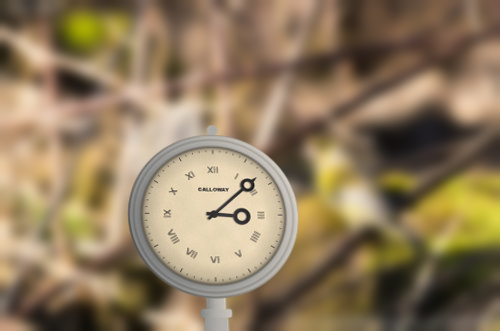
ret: {"hour": 3, "minute": 8}
